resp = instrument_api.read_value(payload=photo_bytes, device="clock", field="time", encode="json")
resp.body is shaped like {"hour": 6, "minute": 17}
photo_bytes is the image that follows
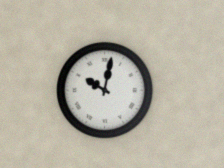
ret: {"hour": 10, "minute": 2}
